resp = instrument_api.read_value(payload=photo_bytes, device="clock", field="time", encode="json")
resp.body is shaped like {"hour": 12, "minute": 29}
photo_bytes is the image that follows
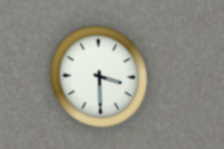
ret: {"hour": 3, "minute": 30}
